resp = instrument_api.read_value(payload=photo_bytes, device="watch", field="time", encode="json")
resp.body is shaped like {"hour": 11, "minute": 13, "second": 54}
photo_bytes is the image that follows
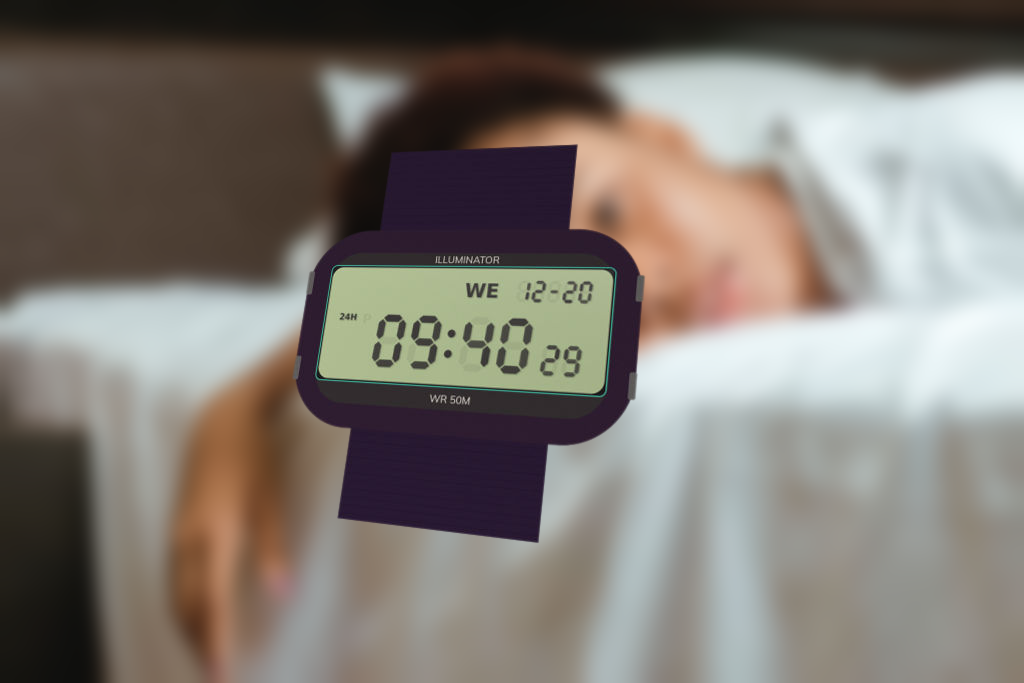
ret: {"hour": 9, "minute": 40, "second": 29}
